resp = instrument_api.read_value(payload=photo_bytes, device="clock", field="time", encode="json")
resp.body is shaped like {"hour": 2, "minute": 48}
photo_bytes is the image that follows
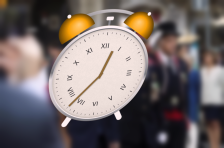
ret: {"hour": 12, "minute": 37}
